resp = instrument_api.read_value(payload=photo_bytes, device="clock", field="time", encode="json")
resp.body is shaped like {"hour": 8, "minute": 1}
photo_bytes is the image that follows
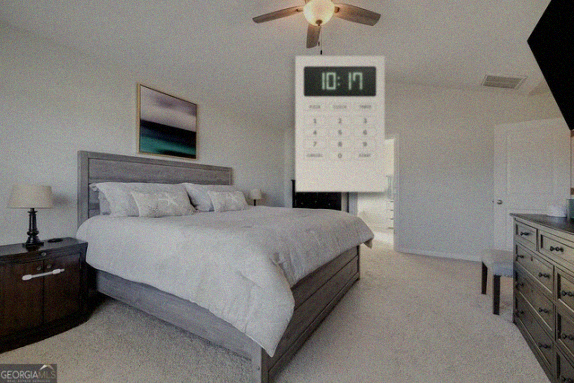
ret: {"hour": 10, "minute": 17}
